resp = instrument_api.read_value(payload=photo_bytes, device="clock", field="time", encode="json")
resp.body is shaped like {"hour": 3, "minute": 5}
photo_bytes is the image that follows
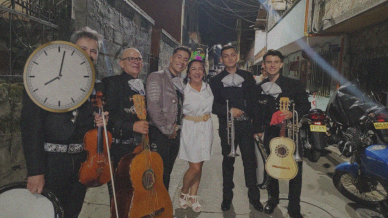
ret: {"hour": 8, "minute": 2}
